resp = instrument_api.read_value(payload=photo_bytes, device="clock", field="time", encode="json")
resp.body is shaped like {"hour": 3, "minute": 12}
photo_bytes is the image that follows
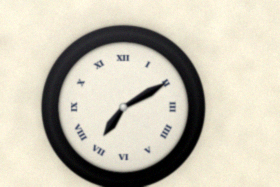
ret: {"hour": 7, "minute": 10}
